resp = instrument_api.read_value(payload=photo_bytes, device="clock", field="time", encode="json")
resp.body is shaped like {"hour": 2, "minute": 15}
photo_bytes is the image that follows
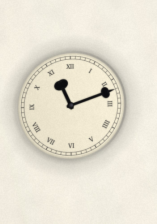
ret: {"hour": 11, "minute": 12}
